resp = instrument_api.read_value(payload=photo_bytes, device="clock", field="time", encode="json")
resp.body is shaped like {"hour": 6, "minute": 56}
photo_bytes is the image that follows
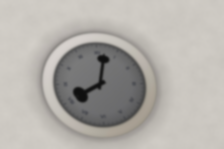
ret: {"hour": 8, "minute": 2}
